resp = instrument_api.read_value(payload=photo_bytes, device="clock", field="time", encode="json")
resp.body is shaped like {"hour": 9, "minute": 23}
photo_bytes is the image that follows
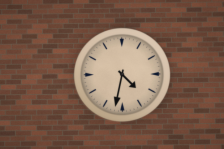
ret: {"hour": 4, "minute": 32}
